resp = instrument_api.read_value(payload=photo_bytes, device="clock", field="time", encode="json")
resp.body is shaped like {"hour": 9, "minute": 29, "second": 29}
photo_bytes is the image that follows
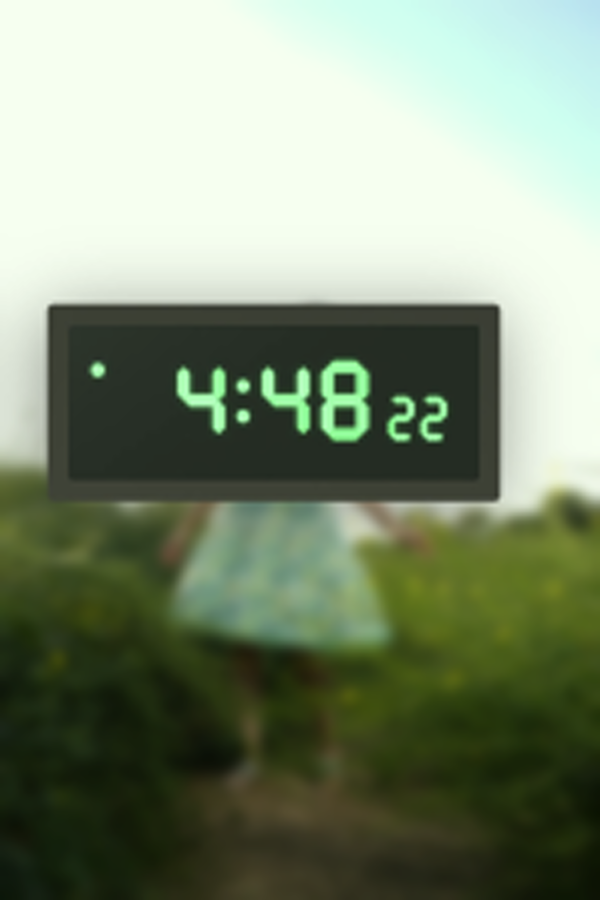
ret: {"hour": 4, "minute": 48, "second": 22}
